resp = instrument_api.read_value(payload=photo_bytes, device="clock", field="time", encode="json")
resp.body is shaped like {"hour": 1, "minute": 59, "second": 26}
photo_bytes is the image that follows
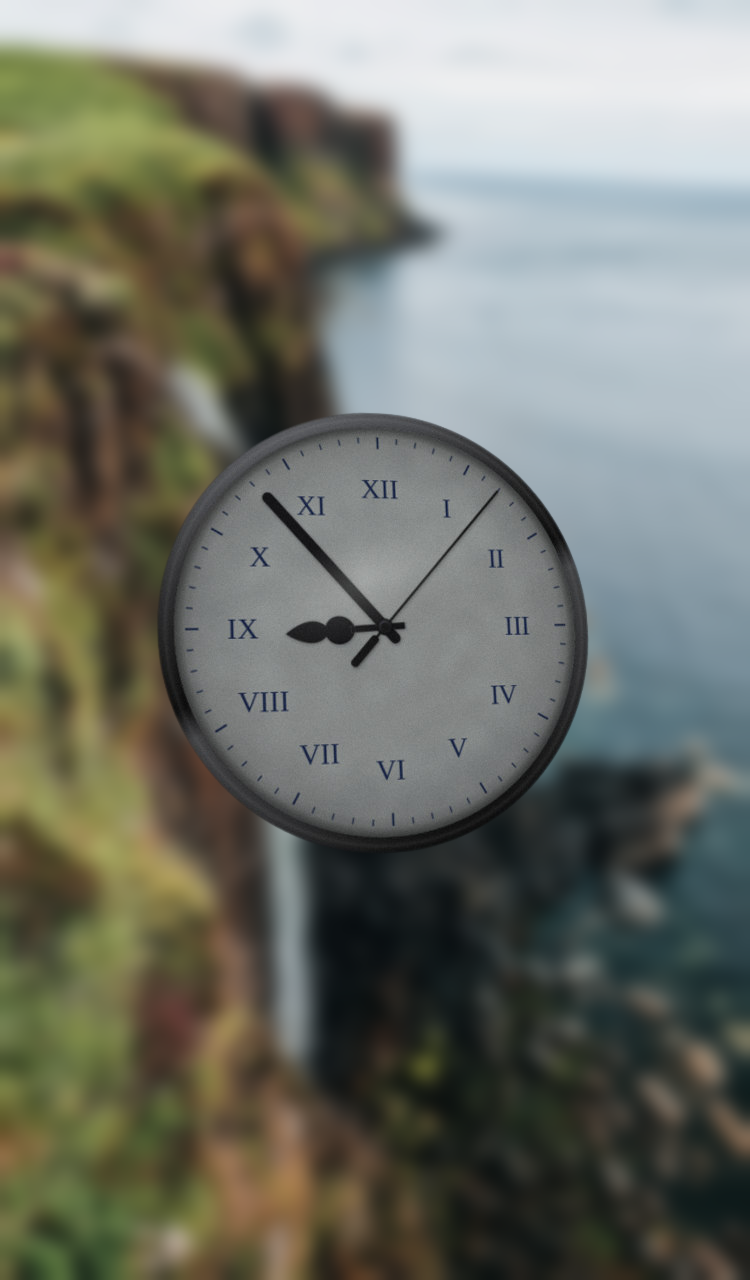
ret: {"hour": 8, "minute": 53, "second": 7}
